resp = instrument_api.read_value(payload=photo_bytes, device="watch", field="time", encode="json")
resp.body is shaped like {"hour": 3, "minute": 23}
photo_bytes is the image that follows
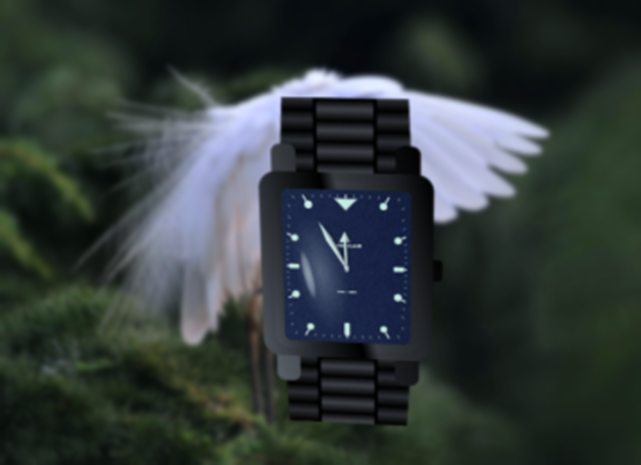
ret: {"hour": 11, "minute": 55}
